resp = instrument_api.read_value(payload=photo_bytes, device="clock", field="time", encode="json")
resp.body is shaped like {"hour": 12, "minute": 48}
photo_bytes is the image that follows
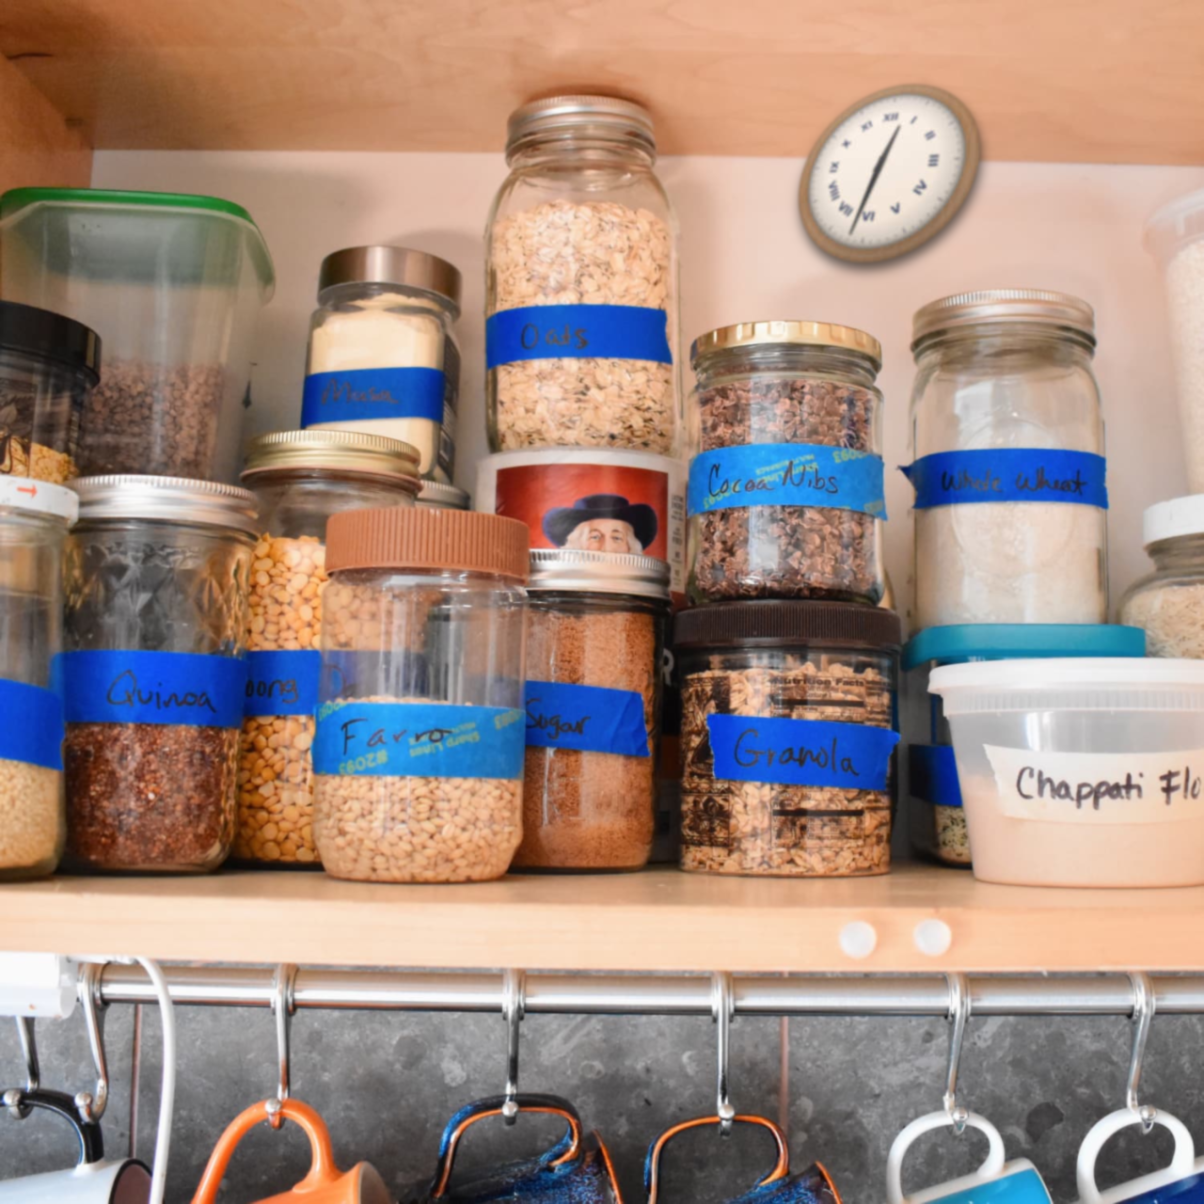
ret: {"hour": 12, "minute": 32}
